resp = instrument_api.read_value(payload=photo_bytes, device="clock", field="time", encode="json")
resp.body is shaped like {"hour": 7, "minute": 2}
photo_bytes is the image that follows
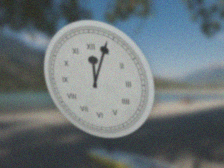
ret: {"hour": 12, "minute": 4}
